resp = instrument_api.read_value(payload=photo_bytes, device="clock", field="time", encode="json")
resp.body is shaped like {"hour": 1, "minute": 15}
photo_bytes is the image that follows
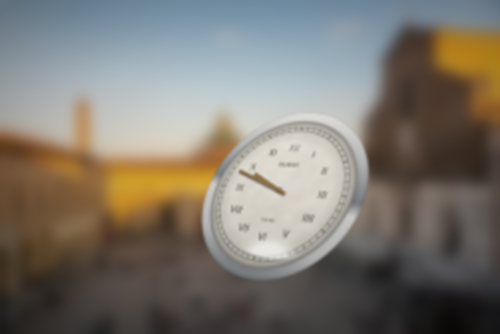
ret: {"hour": 9, "minute": 48}
